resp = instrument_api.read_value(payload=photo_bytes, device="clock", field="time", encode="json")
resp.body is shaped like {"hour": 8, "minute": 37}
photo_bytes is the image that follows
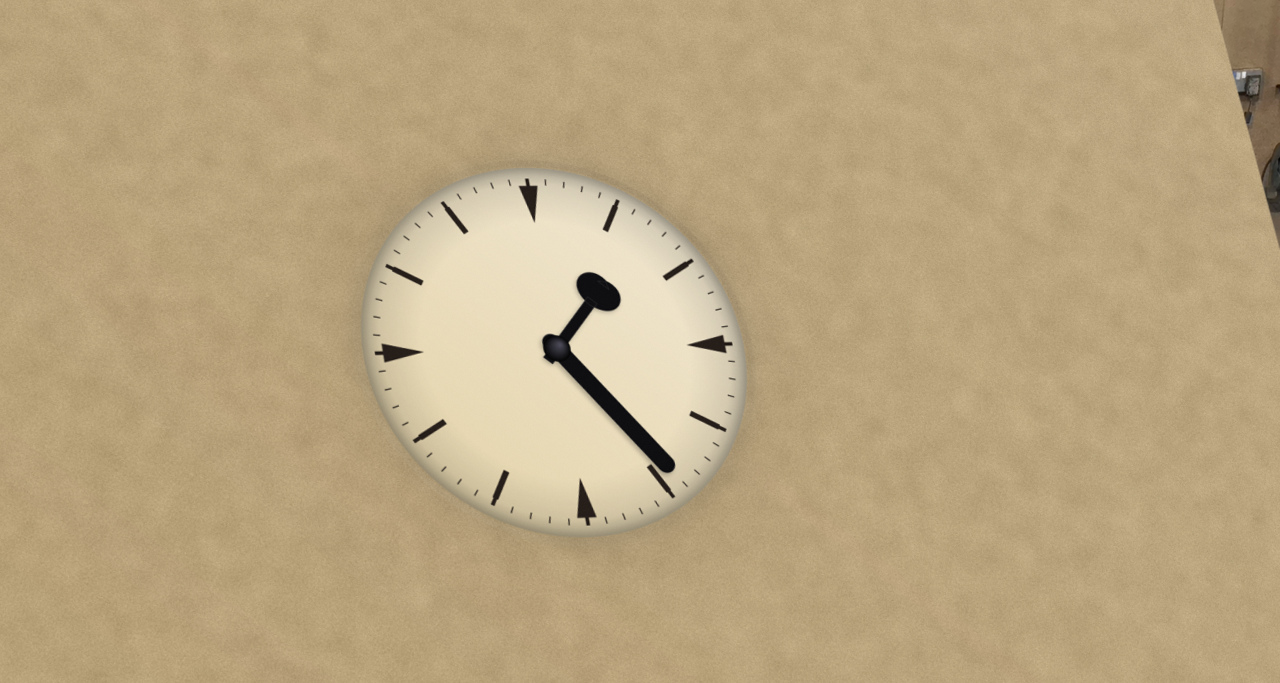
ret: {"hour": 1, "minute": 24}
